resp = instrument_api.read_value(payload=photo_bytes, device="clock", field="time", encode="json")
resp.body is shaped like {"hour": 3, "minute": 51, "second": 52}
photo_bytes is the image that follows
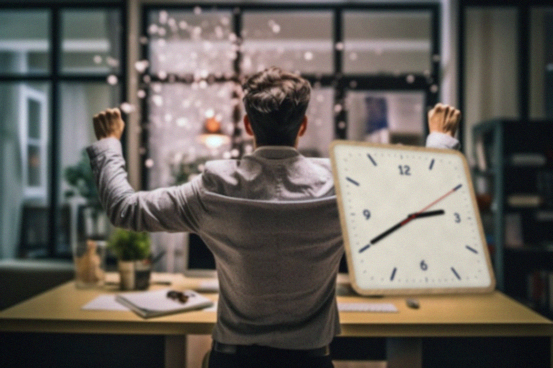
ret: {"hour": 2, "minute": 40, "second": 10}
